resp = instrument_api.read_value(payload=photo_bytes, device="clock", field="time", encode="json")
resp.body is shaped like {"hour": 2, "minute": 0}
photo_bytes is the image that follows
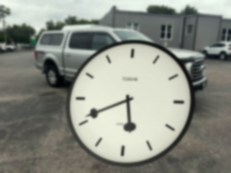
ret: {"hour": 5, "minute": 41}
